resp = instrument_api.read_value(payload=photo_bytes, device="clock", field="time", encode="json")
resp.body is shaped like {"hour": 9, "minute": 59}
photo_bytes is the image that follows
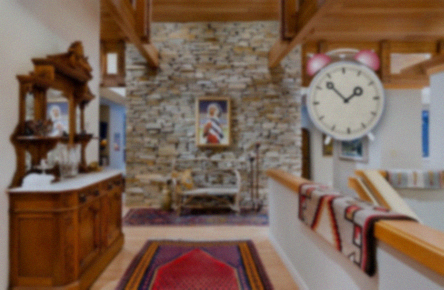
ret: {"hour": 1, "minute": 53}
